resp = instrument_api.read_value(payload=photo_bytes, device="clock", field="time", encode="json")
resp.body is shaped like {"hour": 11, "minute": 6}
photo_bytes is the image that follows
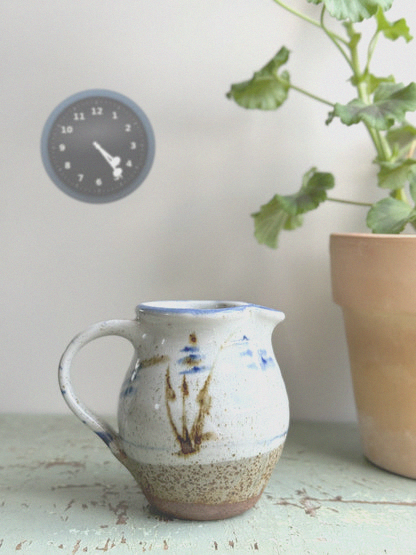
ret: {"hour": 4, "minute": 24}
